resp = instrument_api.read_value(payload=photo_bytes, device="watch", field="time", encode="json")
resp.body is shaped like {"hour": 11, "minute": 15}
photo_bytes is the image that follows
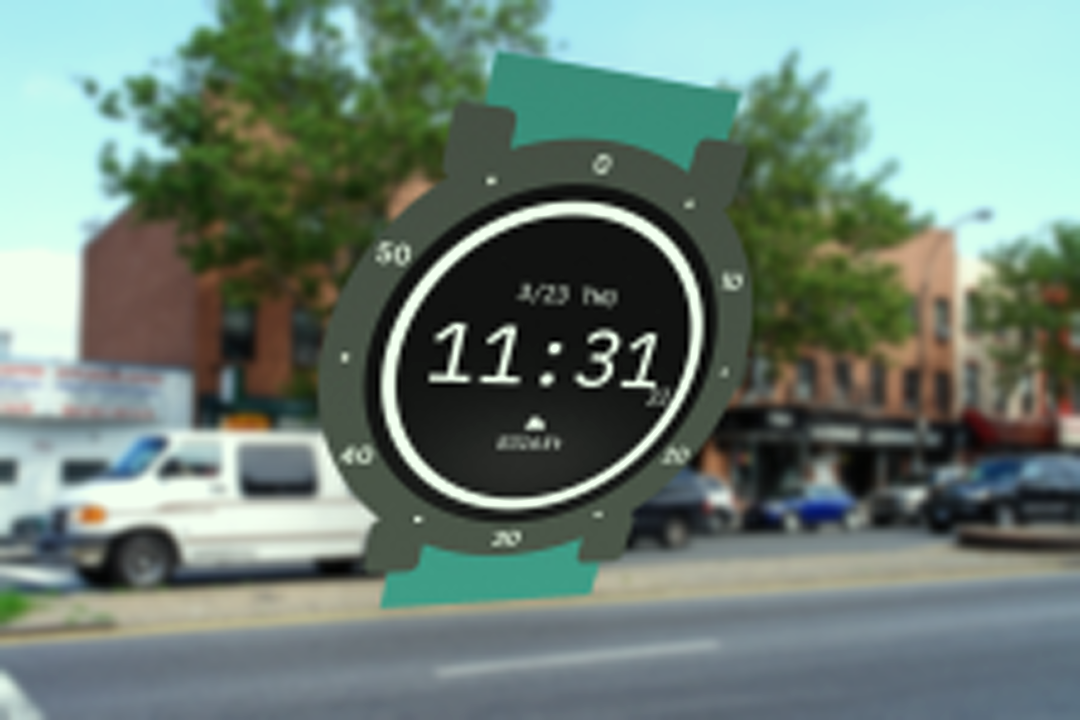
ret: {"hour": 11, "minute": 31}
